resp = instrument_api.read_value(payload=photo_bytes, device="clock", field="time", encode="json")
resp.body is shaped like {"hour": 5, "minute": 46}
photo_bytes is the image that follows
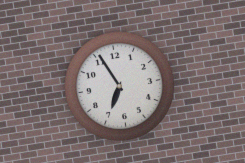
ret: {"hour": 6, "minute": 56}
